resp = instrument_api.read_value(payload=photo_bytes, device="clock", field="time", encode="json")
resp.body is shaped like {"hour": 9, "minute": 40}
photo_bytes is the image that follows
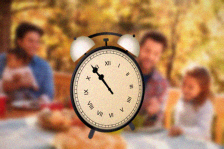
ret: {"hour": 10, "minute": 54}
